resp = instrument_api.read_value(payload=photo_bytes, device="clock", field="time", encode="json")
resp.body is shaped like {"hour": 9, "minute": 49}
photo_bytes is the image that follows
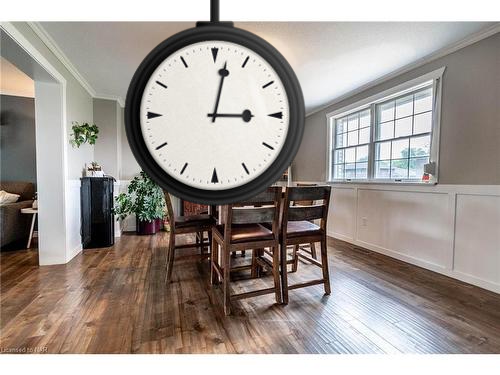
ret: {"hour": 3, "minute": 2}
